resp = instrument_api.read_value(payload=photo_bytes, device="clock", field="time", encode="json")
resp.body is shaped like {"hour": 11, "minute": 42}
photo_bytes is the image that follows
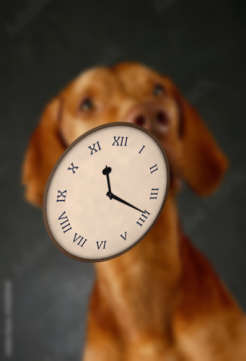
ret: {"hour": 11, "minute": 19}
